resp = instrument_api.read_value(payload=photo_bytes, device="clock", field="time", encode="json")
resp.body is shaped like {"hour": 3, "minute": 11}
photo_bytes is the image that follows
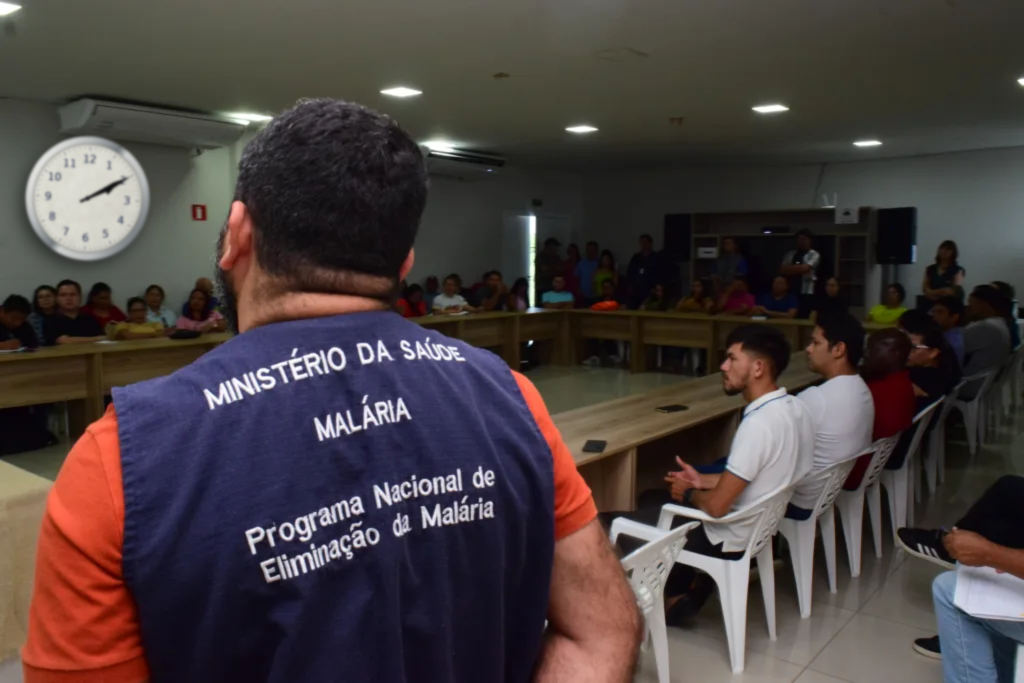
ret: {"hour": 2, "minute": 10}
